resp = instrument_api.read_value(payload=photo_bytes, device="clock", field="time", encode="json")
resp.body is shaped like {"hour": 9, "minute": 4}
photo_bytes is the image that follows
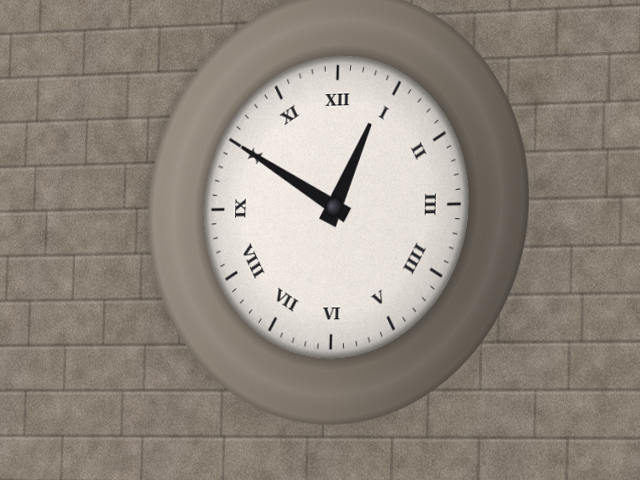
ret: {"hour": 12, "minute": 50}
